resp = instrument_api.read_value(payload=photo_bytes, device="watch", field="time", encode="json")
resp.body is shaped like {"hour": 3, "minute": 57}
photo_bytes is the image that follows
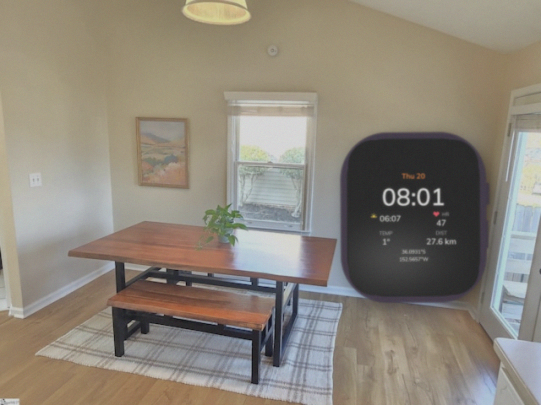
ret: {"hour": 8, "minute": 1}
